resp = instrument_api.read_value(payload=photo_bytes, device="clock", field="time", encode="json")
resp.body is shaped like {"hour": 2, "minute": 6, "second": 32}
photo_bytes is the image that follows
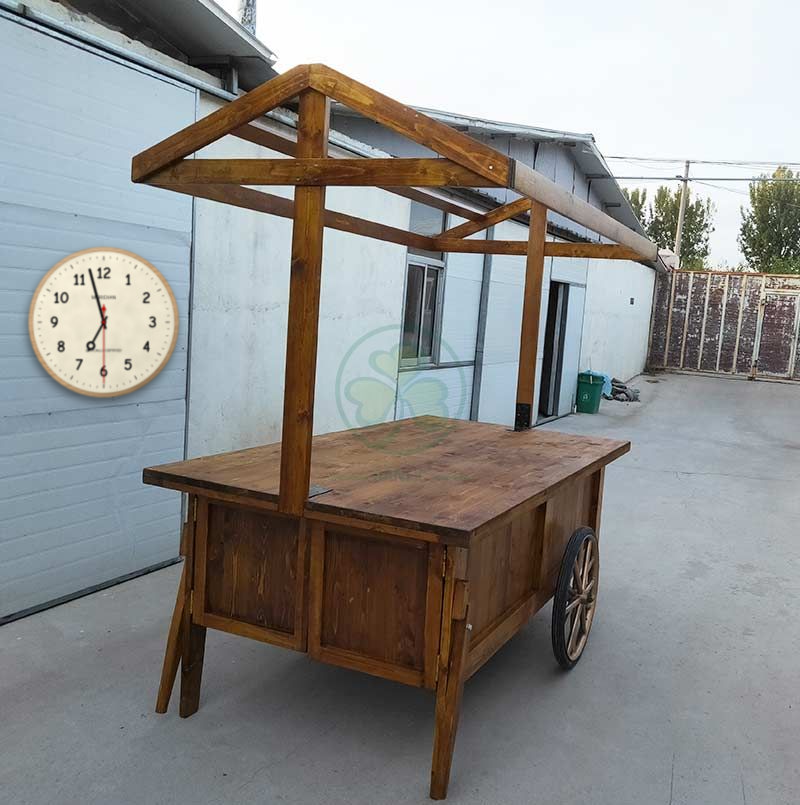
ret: {"hour": 6, "minute": 57, "second": 30}
